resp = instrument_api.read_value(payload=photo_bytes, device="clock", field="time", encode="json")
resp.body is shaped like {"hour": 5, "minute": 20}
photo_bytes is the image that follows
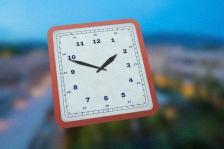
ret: {"hour": 1, "minute": 49}
